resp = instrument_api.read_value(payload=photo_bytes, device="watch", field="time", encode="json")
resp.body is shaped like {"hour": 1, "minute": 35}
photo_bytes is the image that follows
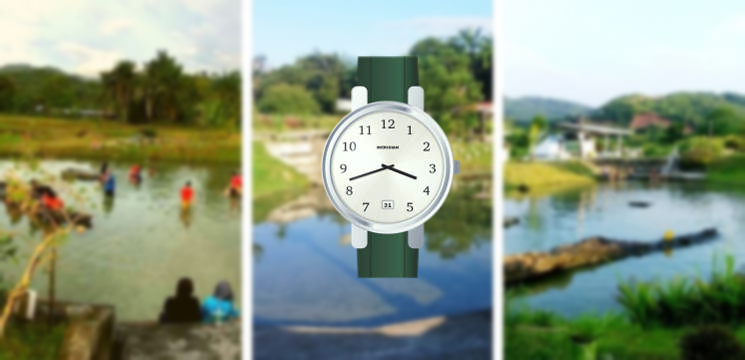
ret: {"hour": 3, "minute": 42}
